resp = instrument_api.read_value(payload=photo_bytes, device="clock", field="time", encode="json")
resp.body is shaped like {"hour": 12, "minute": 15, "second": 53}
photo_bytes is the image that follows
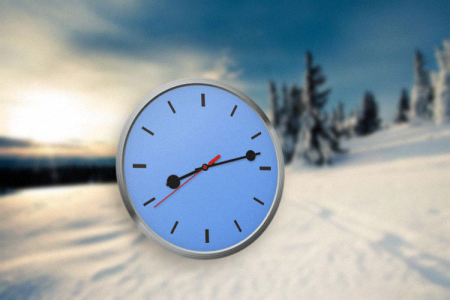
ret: {"hour": 8, "minute": 12, "second": 39}
